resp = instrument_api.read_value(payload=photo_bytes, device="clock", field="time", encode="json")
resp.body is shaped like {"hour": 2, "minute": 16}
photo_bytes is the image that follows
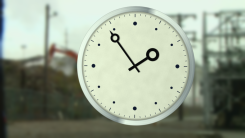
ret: {"hour": 1, "minute": 54}
